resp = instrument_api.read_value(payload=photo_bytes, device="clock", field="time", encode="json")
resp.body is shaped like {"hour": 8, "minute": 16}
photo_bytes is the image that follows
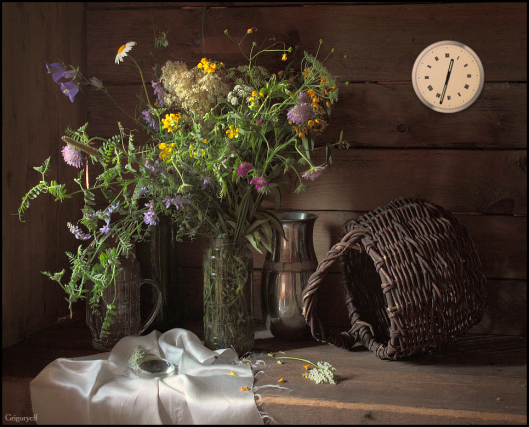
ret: {"hour": 12, "minute": 33}
